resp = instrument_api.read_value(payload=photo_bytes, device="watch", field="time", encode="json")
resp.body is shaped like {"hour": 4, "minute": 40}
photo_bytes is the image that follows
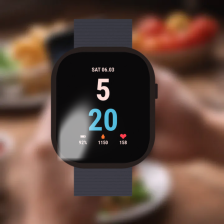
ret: {"hour": 5, "minute": 20}
